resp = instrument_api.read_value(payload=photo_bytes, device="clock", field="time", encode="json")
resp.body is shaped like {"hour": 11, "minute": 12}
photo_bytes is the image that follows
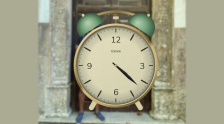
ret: {"hour": 4, "minute": 22}
